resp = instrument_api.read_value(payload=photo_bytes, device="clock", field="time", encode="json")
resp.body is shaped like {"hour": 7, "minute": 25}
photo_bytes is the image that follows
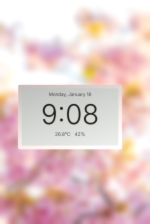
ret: {"hour": 9, "minute": 8}
